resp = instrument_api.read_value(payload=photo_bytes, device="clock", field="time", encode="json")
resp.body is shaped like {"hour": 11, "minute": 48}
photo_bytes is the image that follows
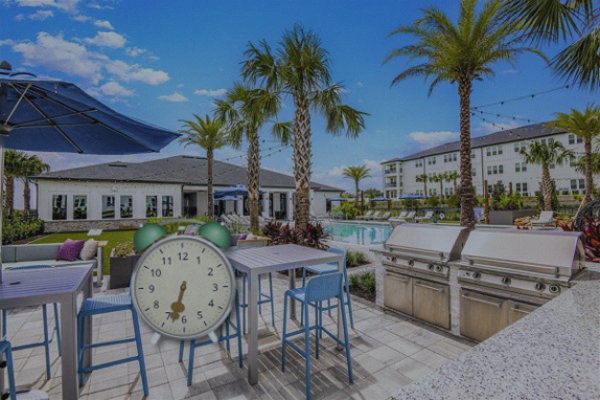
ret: {"hour": 6, "minute": 33}
